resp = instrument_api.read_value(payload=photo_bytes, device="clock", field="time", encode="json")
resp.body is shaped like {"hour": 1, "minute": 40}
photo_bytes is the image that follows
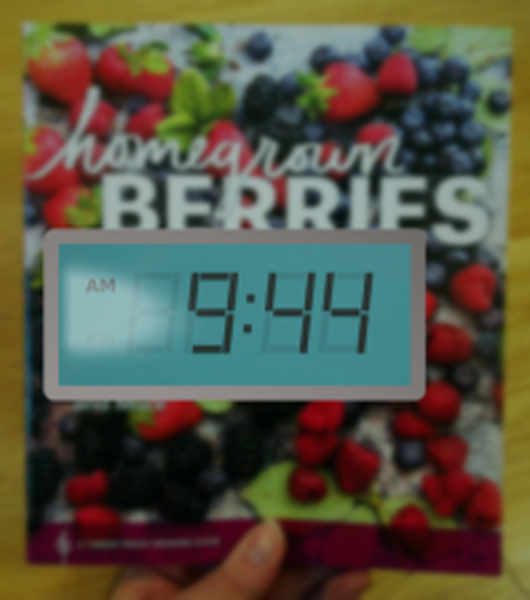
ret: {"hour": 9, "minute": 44}
